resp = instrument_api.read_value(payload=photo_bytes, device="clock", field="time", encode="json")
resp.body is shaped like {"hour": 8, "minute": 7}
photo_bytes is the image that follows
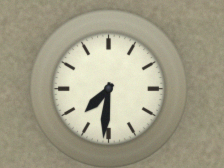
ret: {"hour": 7, "minute": 31}
